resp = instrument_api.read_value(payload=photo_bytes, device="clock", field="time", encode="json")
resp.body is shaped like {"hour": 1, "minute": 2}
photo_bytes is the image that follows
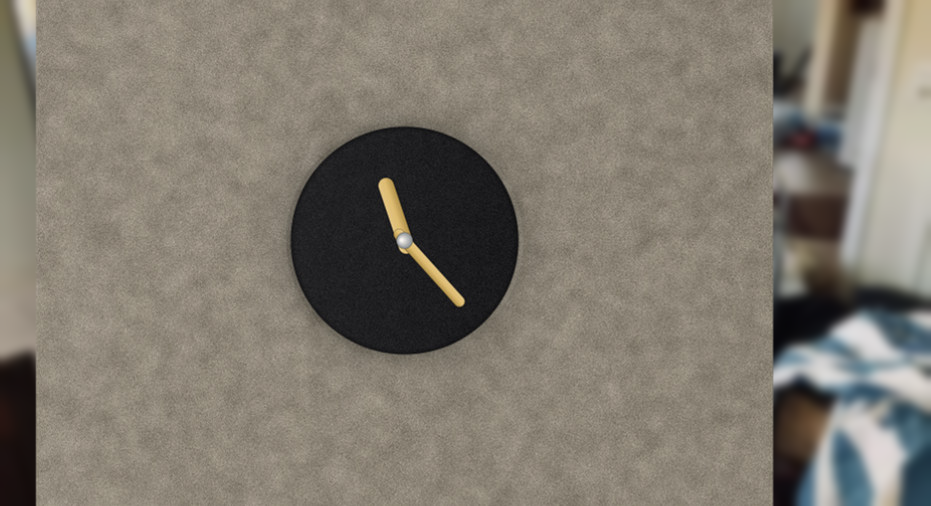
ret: {"hour": 11, "minute": 23}
